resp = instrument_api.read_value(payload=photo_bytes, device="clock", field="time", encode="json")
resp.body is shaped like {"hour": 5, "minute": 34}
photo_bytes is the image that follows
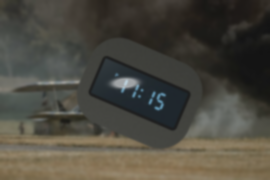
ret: {"hour": 11, "minute": 15}
